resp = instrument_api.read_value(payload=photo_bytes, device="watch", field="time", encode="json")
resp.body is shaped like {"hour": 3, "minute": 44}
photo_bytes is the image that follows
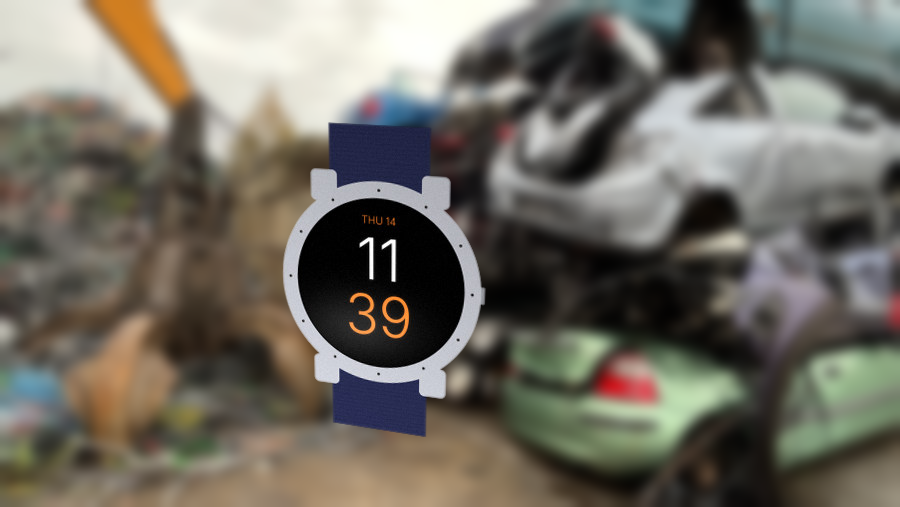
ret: {"hour": 11, "minute": 39}
